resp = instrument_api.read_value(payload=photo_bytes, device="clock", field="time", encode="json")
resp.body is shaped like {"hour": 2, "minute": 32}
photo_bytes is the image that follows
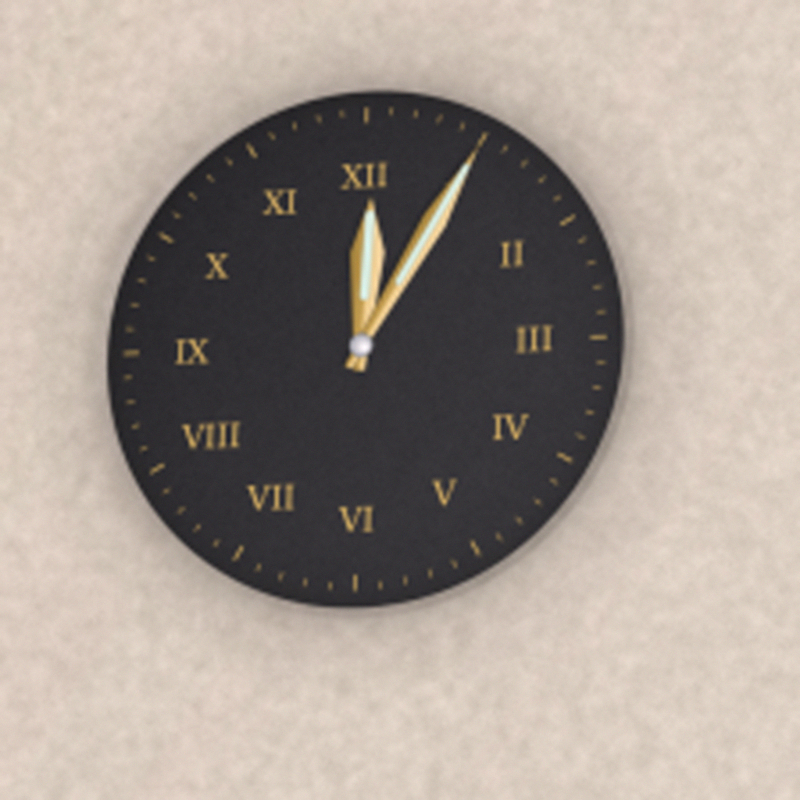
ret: {"hour": 12, "minute": 5}
